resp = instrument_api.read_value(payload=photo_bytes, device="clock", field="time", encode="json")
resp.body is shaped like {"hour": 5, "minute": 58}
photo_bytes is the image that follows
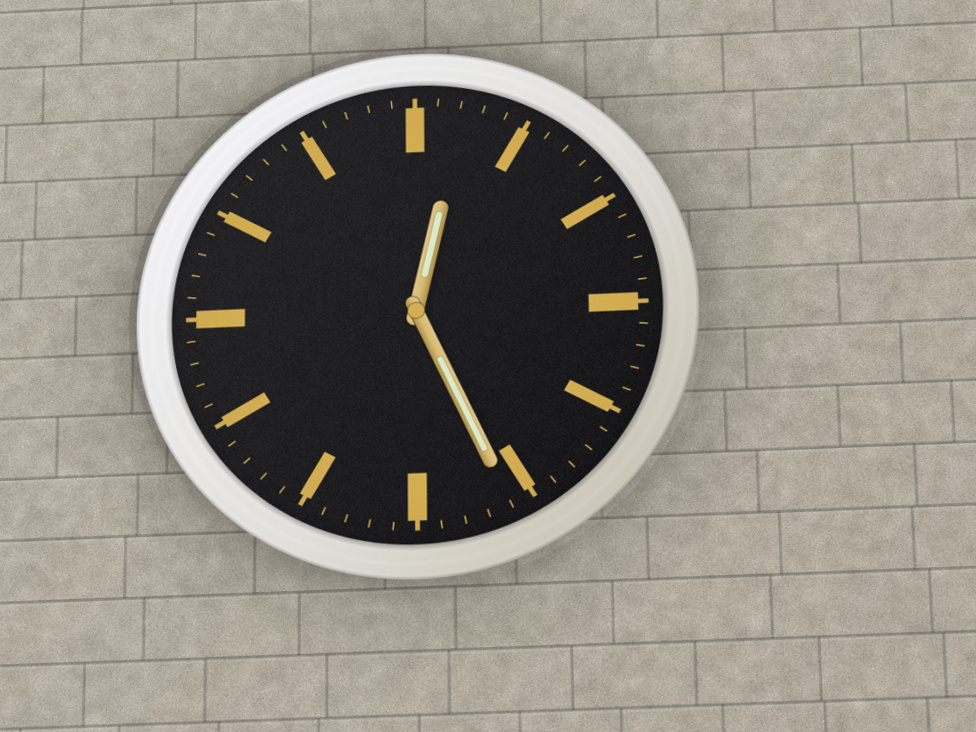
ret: {"hour": 12, "minute": 26}
